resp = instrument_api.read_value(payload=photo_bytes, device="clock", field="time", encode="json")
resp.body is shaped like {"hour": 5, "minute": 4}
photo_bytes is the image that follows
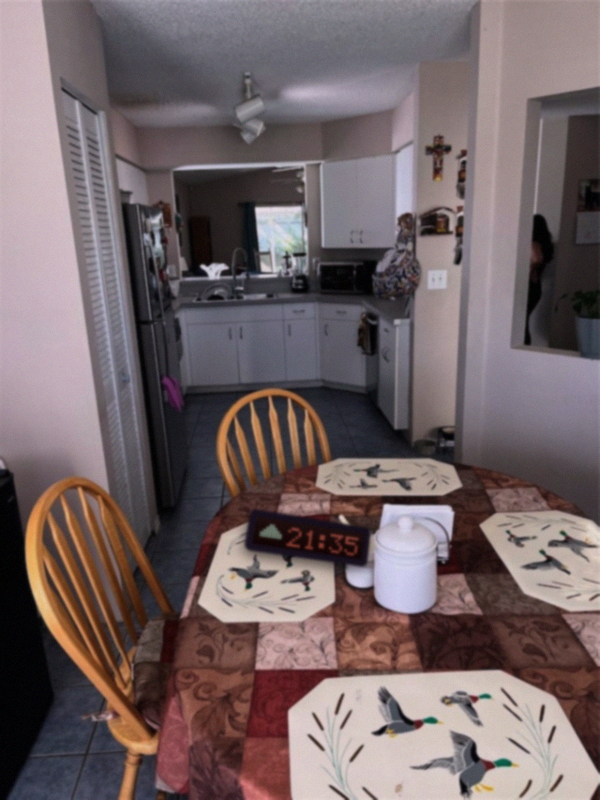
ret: {"hour": 21, "minute": 35}
